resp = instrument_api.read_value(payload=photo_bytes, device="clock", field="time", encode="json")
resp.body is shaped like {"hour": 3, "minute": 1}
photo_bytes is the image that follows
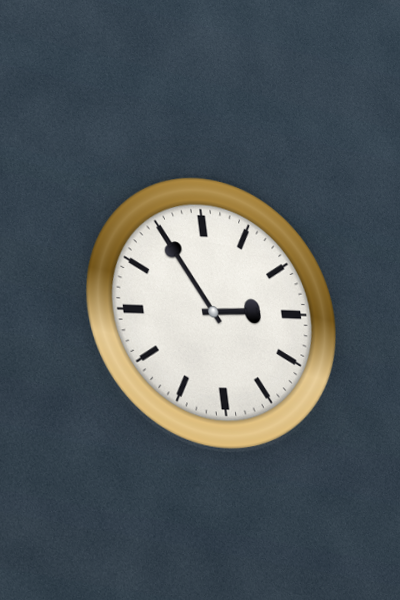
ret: {"hour": 2, "minute": 55}
